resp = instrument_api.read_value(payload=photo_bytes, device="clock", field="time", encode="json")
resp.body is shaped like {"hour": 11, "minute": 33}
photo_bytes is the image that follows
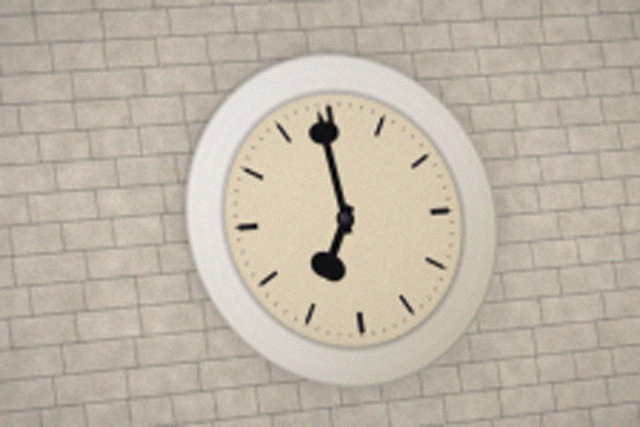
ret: {"hour": 6, "minute": 59}
